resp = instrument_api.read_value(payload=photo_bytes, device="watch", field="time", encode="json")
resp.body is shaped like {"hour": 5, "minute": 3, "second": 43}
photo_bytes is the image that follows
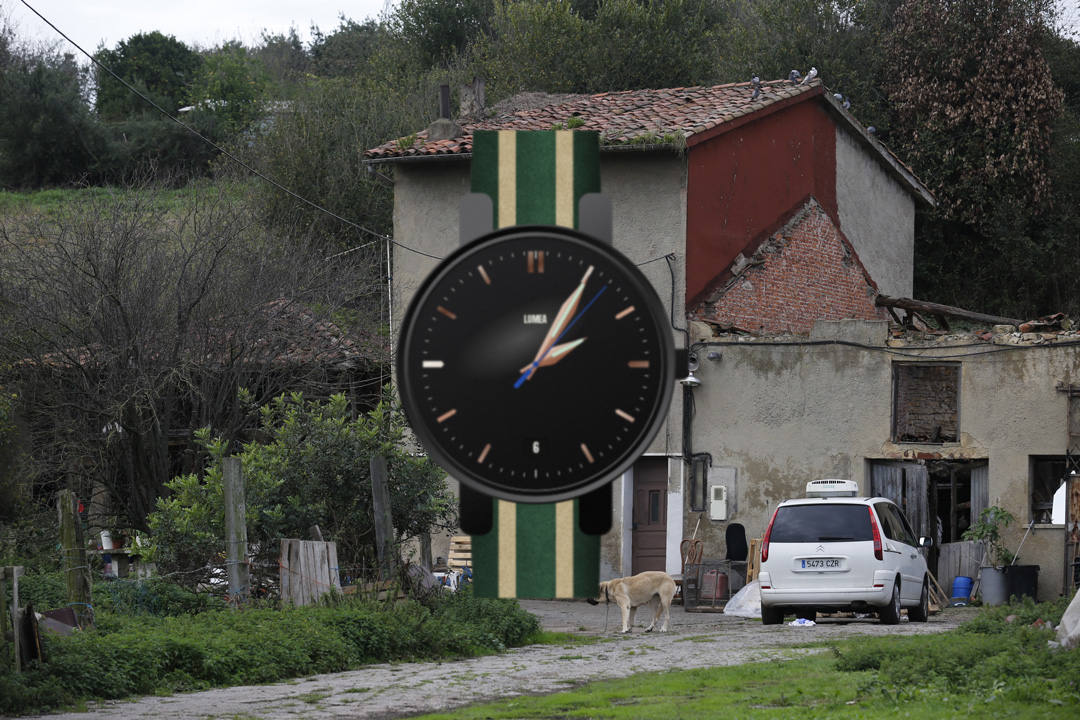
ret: {"hour": 2, "minute": 5, "second": 7}
